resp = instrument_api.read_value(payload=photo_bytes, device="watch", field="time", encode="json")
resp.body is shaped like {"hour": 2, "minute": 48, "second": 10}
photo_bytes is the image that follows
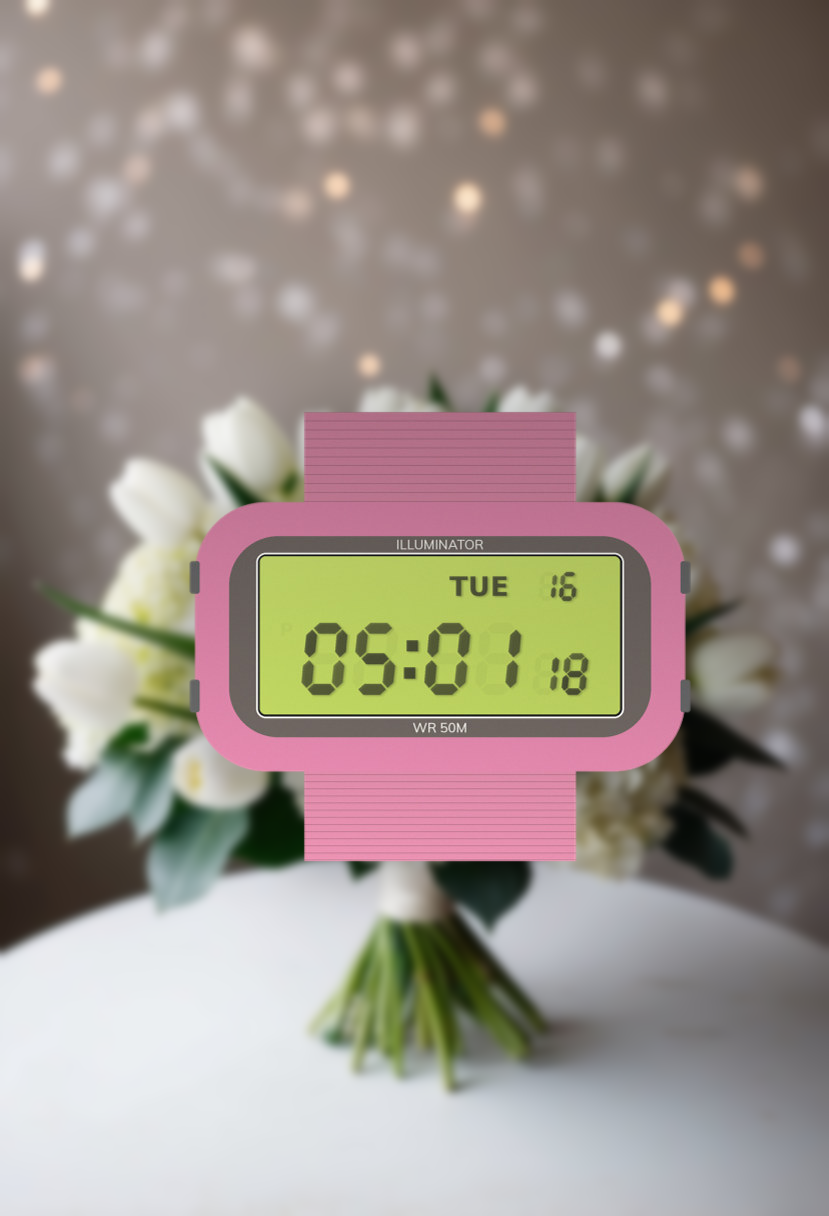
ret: {"hour": 5, "minute": 1, "second": 18}
